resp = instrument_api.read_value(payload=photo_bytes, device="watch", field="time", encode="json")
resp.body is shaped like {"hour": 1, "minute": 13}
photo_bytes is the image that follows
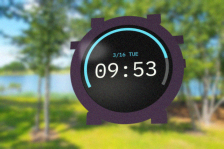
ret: {"hour": 9, "minute": 53}
